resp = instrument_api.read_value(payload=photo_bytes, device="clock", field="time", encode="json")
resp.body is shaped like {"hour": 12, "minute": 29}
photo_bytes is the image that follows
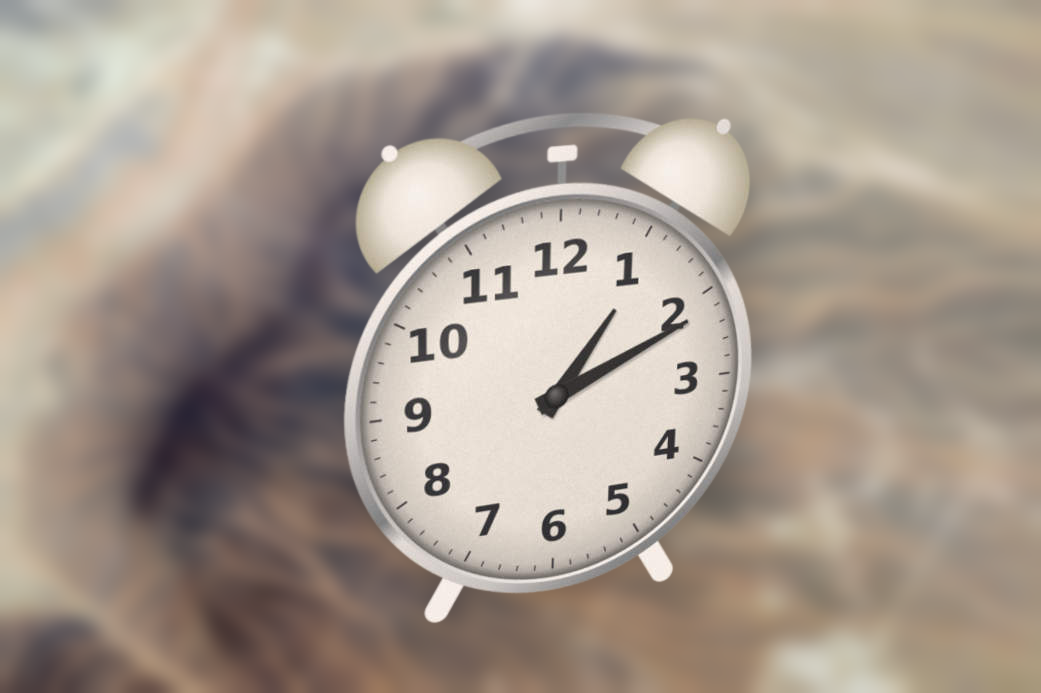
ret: {"hour": 1, "minute": 11}
